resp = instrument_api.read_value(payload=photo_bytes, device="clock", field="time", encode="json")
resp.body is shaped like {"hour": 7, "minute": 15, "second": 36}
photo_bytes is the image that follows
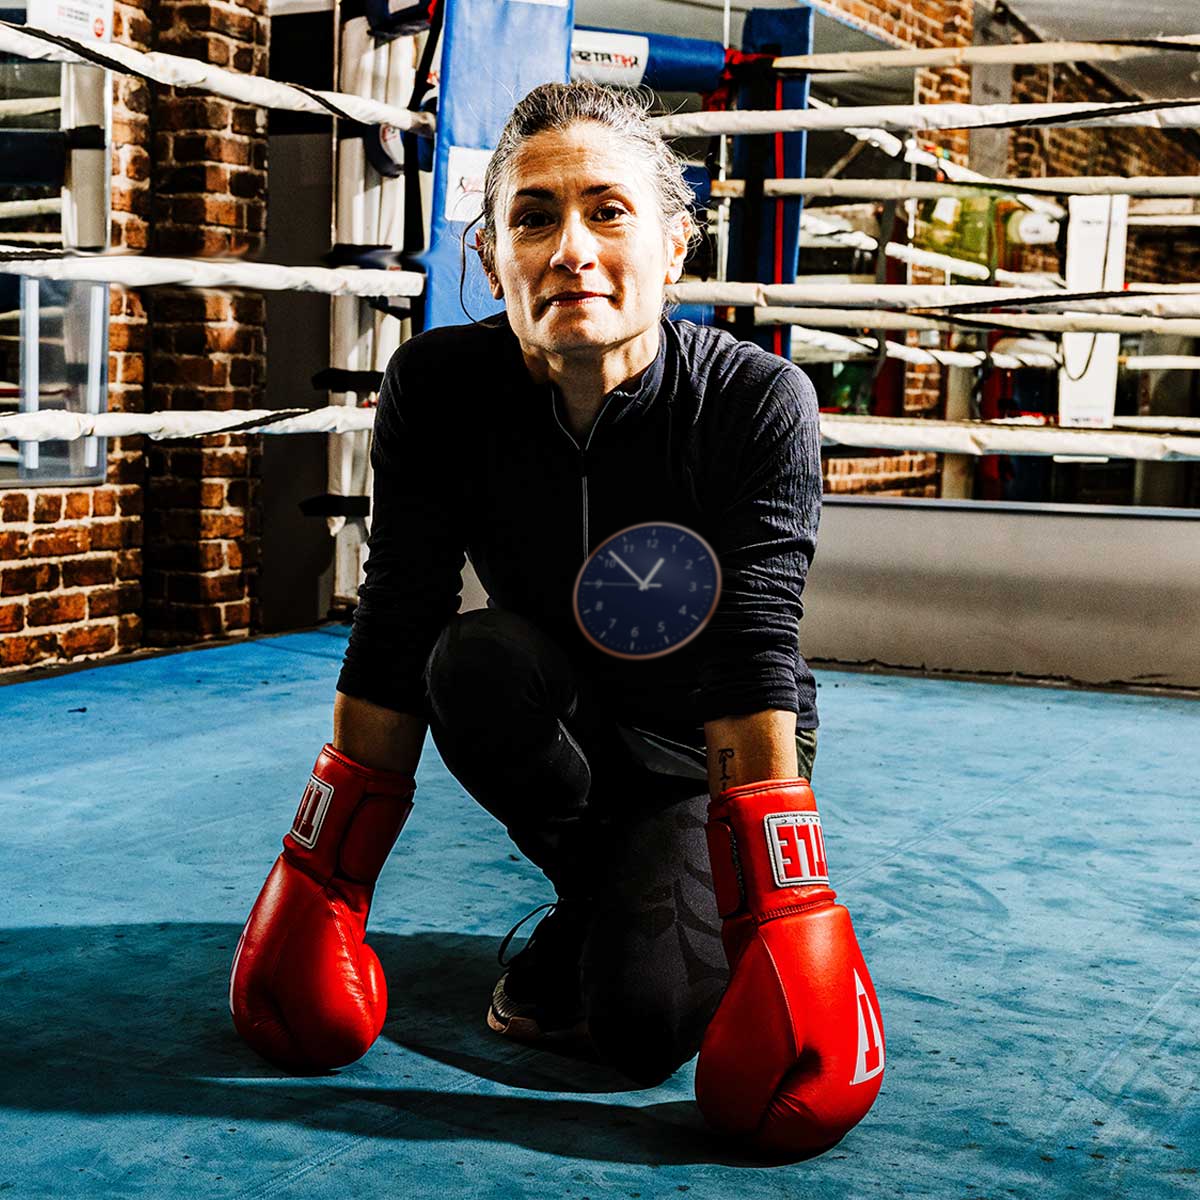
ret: {"hour": 12, "minute": 51, "second": 45}
